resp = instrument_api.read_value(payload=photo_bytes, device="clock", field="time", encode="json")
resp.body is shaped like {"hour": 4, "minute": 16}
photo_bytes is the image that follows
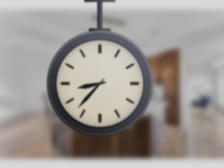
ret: {"hour": 8, "minute": 37}
